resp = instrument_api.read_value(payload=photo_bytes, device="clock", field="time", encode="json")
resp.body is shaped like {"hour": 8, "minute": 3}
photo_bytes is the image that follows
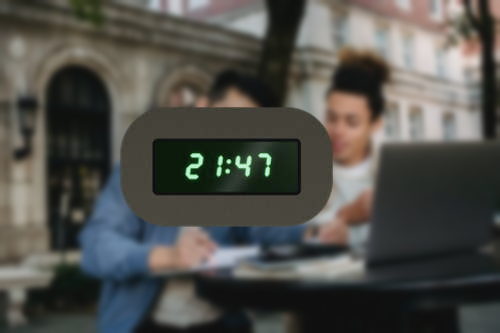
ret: {"hour": 21, "minute": 47}
